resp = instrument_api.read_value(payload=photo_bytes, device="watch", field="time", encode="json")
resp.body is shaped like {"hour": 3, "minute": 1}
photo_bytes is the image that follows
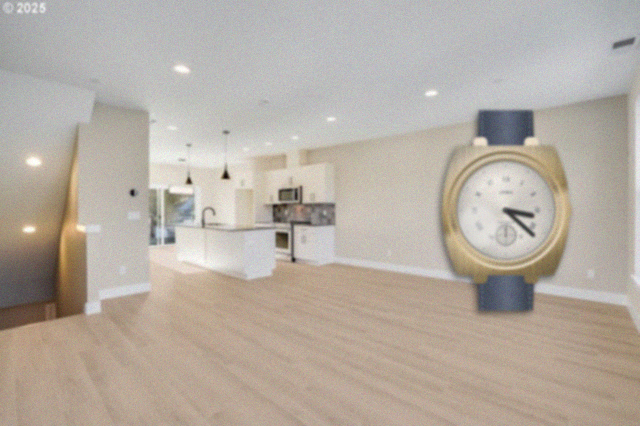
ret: {"hour": 3, "minute": 22}
